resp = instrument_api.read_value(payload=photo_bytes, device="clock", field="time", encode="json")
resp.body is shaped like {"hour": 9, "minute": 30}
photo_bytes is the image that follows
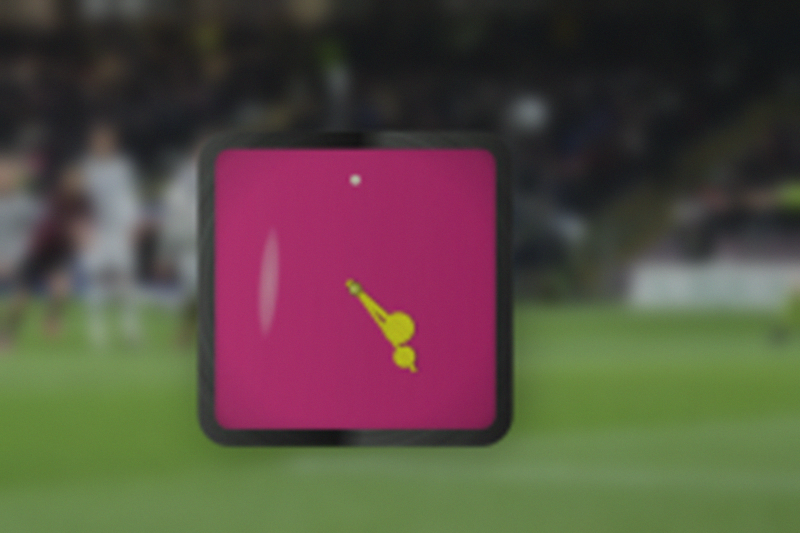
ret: {"hour": 4, "minute": 24}
